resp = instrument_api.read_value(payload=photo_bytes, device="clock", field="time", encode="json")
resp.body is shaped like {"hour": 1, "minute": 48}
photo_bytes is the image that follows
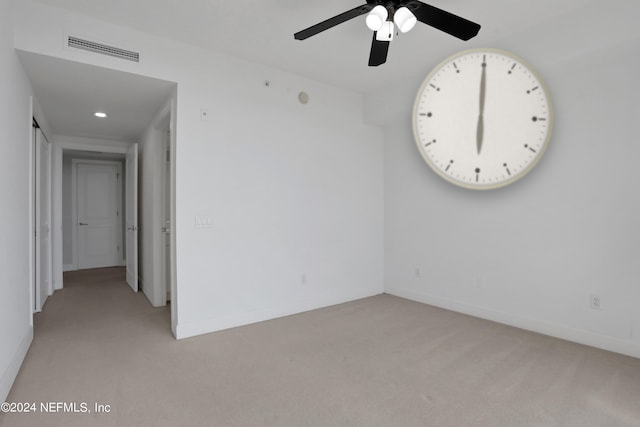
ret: {"hour": 6, "minute": 0}
